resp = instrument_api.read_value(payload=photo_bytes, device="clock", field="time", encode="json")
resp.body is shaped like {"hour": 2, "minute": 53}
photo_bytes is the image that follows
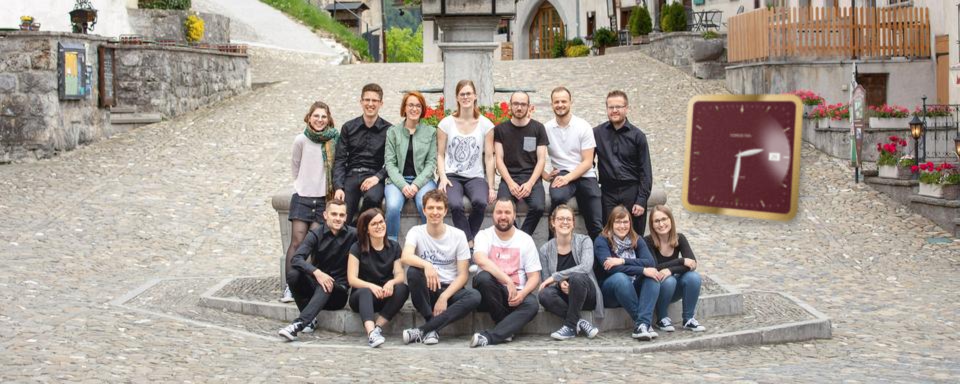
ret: {"hour": 2, "minute": 31}
